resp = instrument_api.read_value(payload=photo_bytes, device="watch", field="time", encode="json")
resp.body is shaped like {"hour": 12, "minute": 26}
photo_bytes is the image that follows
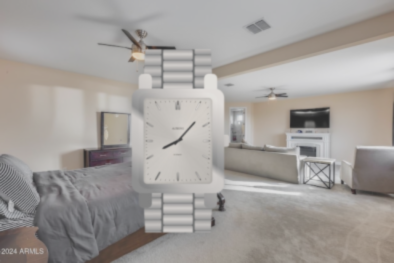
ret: {"hour": 8, "minute": 7}
